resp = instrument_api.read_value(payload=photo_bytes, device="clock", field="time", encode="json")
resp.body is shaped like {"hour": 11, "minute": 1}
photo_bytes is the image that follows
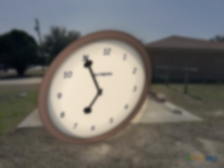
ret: {"hour": 6, "minute": 55}
